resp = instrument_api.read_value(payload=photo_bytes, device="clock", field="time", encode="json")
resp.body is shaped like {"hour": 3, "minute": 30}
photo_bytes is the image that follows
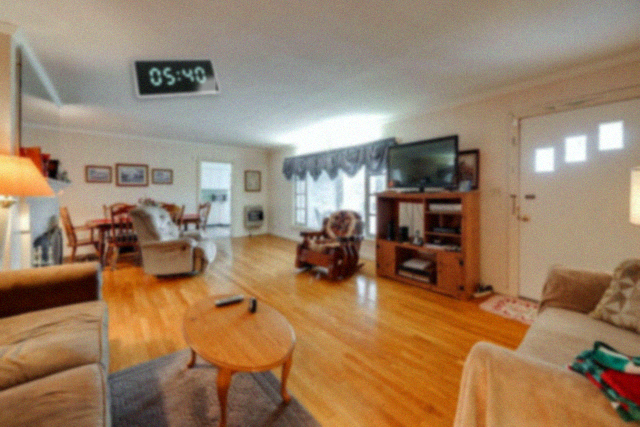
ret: {"hour": 5, "minute": 40}
